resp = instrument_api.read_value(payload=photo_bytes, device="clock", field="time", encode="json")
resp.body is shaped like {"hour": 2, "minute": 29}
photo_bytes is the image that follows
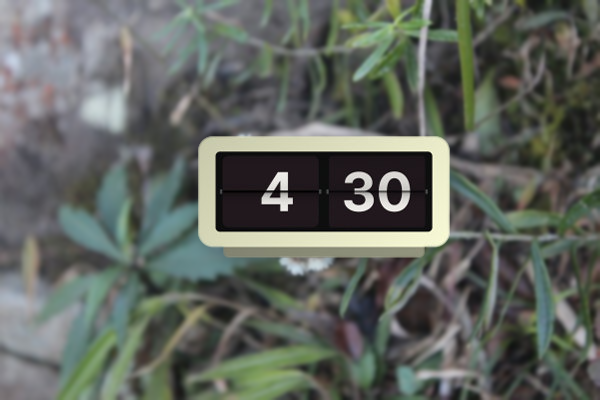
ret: {"hour": 4, "minute": 30}
